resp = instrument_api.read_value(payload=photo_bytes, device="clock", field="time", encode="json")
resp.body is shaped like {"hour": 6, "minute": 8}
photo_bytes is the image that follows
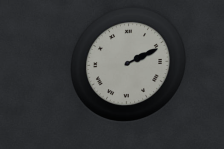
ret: {"hour": 2, "minute": 11}
